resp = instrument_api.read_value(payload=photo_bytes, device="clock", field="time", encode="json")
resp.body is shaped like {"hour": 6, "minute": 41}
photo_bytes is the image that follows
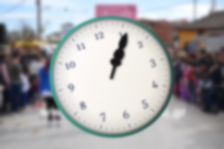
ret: {"hour": 1, "minute": 6}
